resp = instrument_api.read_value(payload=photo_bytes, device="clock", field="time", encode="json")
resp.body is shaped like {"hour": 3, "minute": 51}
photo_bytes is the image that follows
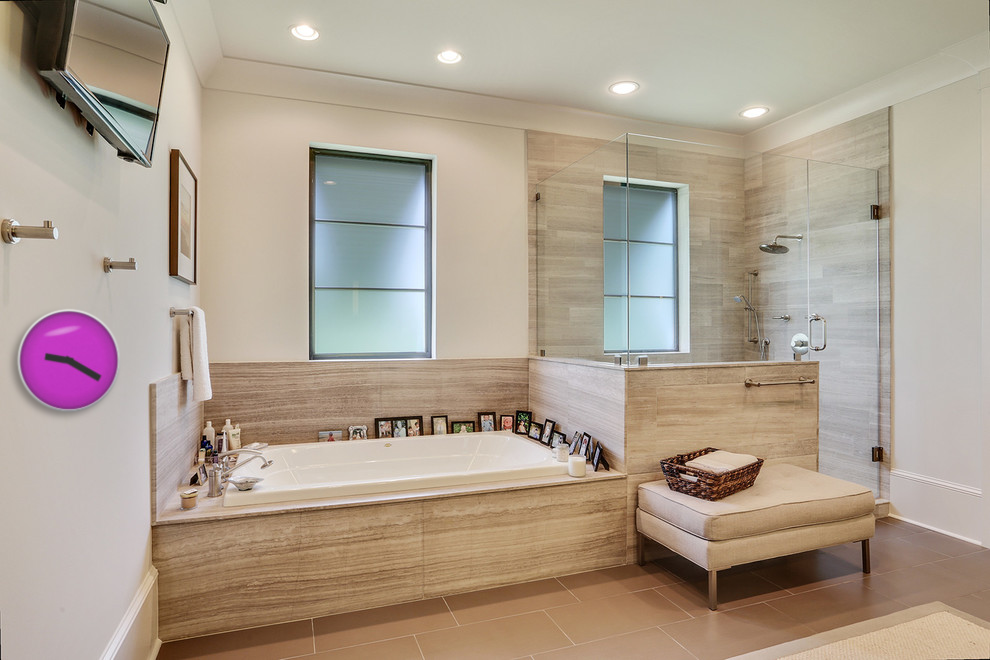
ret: {"hour": 9, "minute": 20}
